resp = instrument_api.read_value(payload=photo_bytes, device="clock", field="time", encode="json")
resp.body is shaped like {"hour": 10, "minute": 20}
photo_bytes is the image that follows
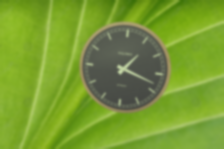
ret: {"hour": 1, "minute": 18}
